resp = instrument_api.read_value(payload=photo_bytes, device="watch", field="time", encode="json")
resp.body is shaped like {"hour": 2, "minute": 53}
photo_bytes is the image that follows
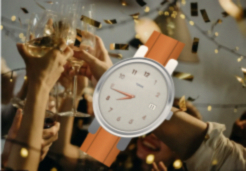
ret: {"hour": 7, "minute": 44}
